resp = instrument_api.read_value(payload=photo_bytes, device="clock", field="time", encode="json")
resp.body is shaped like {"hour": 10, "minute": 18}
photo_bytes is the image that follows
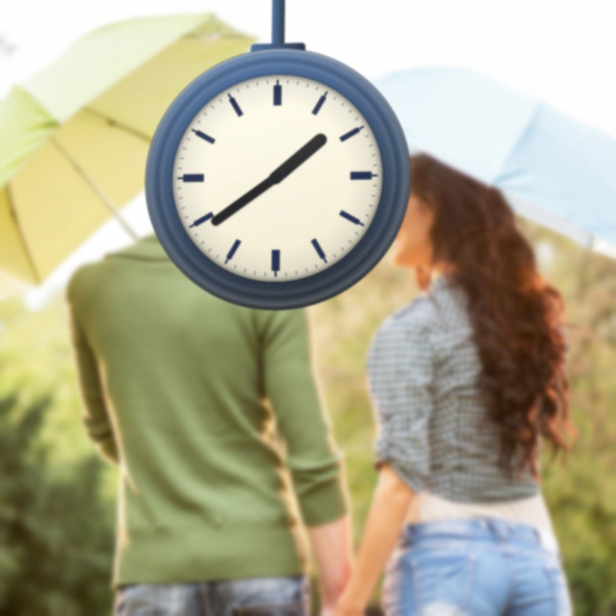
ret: {"hour": 1, "minute": 39}
